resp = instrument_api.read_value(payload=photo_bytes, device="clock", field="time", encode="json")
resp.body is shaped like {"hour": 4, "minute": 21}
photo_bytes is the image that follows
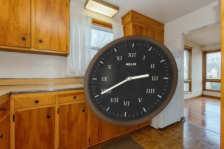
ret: {"hour": 2, "minute": 40}
